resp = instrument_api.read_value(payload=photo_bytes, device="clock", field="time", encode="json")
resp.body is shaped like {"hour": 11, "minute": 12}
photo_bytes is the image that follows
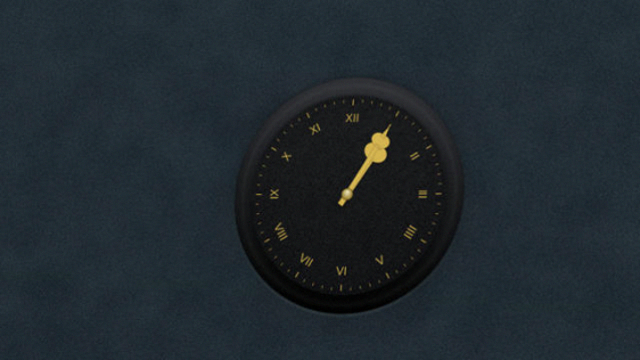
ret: {"hour": 1, "minute": 5}
